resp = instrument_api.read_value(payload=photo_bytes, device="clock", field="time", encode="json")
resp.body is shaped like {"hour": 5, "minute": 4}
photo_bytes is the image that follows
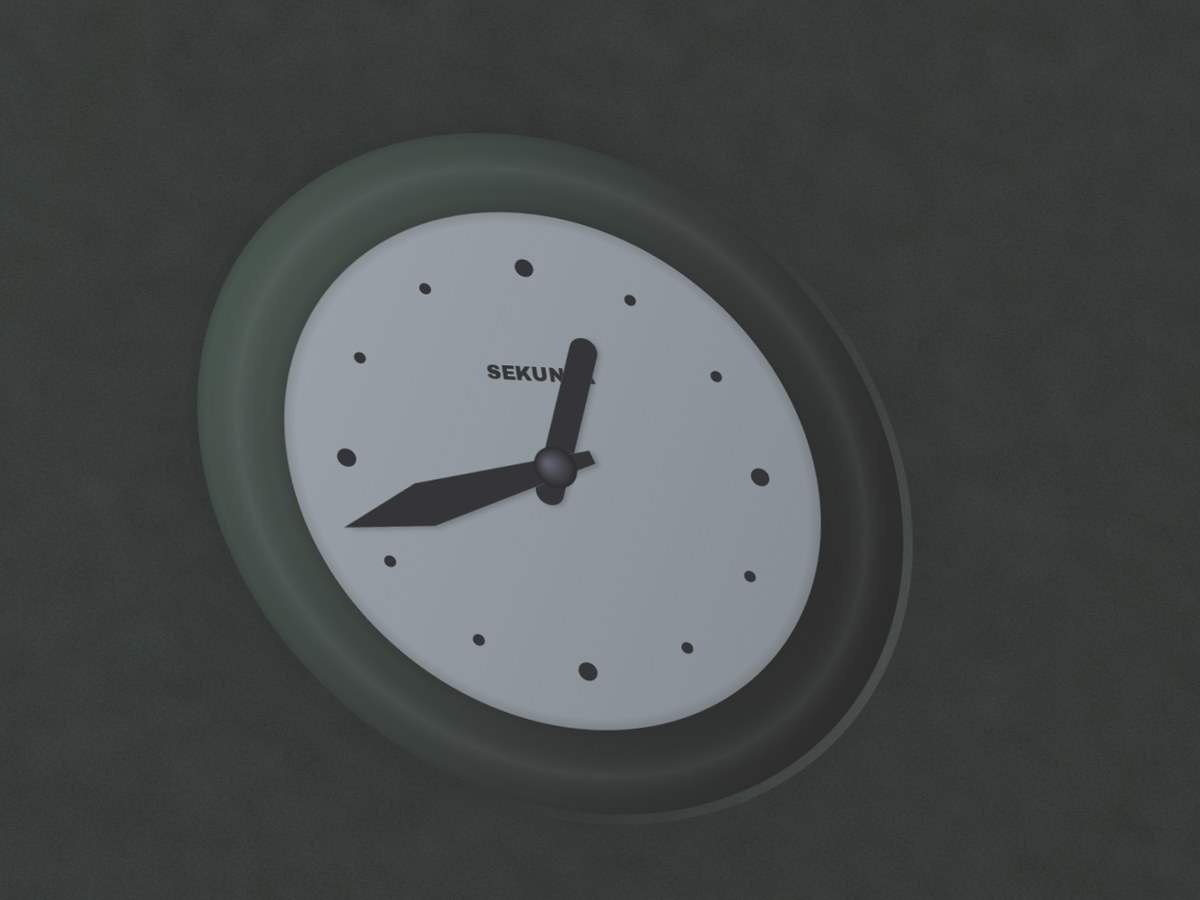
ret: {"hour": 12, "minute": 42}
